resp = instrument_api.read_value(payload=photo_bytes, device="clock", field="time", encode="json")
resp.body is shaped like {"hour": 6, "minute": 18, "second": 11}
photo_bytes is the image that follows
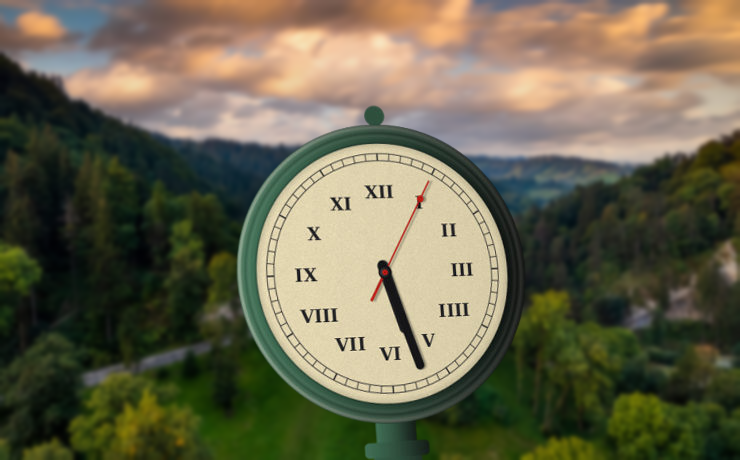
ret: {"hour": 5, "minute": 27, "second": 5}
